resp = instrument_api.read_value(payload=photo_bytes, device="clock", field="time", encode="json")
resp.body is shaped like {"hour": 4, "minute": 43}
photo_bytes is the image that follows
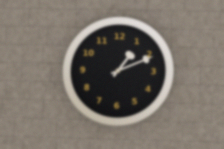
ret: {"hour": 1, "minute": 11}
